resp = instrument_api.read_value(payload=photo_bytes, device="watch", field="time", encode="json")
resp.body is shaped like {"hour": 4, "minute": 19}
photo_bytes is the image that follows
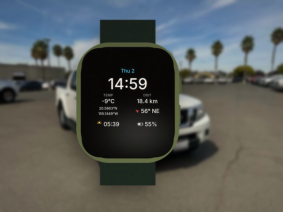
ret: {"hour": 14, "minute": 59}
